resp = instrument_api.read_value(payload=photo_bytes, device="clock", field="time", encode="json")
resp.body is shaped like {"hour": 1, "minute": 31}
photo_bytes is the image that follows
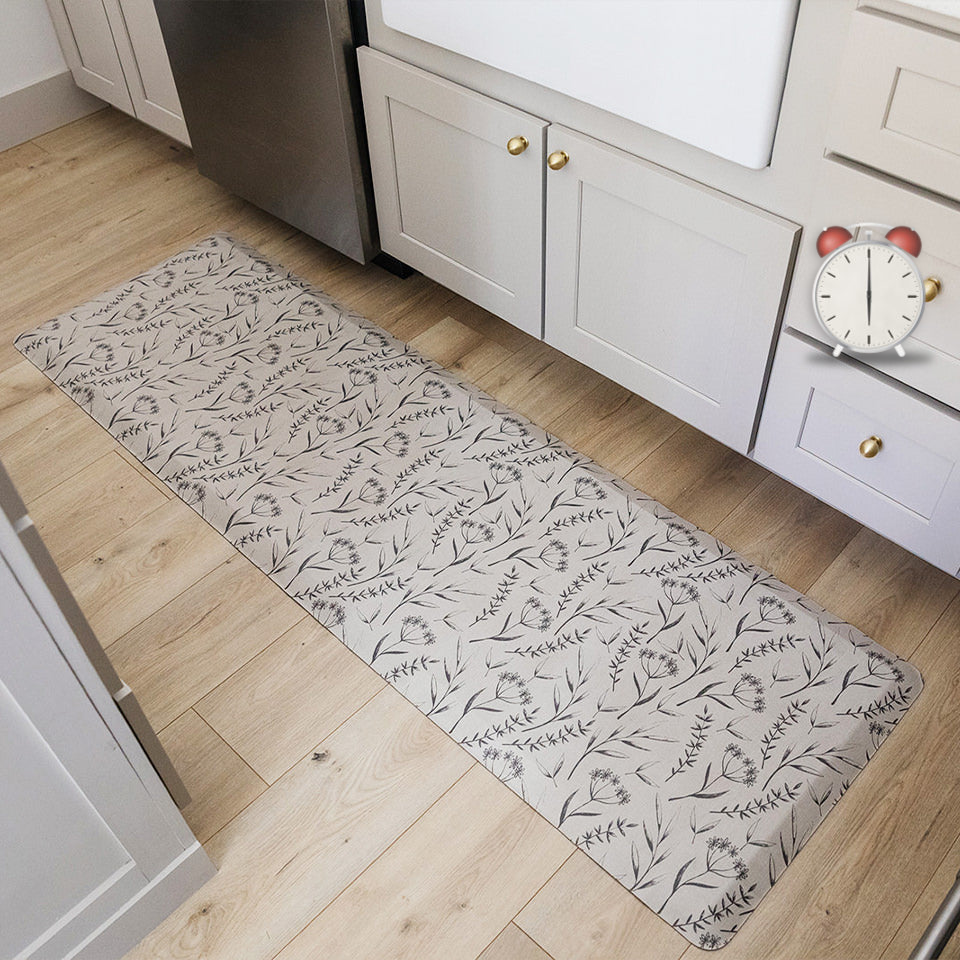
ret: {"hour": 6, "minute": 0}
